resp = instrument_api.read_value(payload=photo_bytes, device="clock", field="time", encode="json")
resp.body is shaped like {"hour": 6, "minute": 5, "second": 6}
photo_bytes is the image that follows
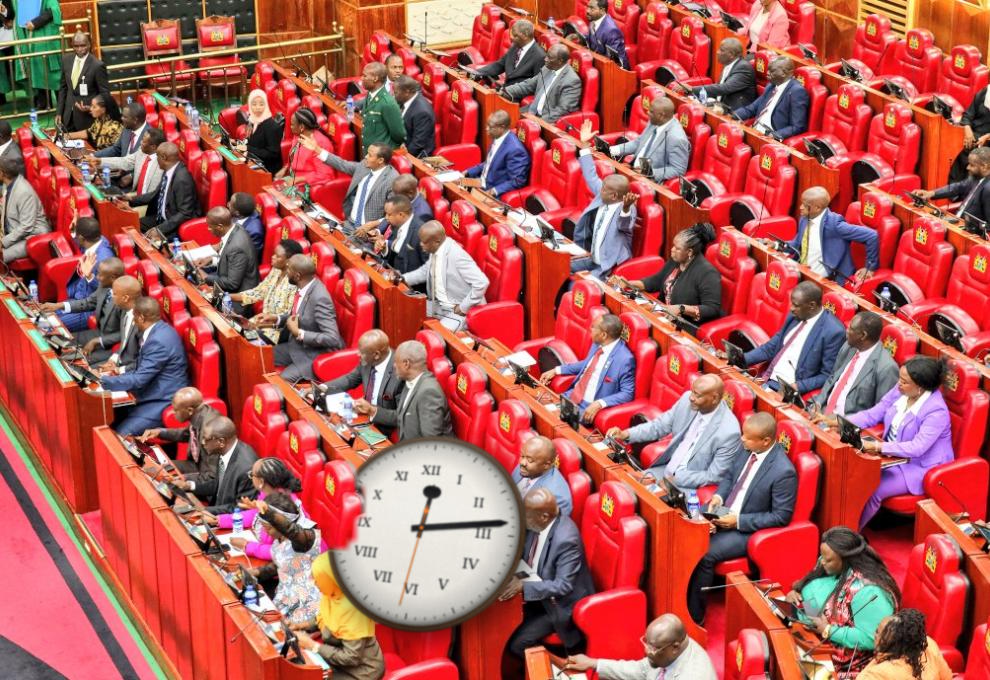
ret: {"hour": 12, "minute": 13, "second": 31}
